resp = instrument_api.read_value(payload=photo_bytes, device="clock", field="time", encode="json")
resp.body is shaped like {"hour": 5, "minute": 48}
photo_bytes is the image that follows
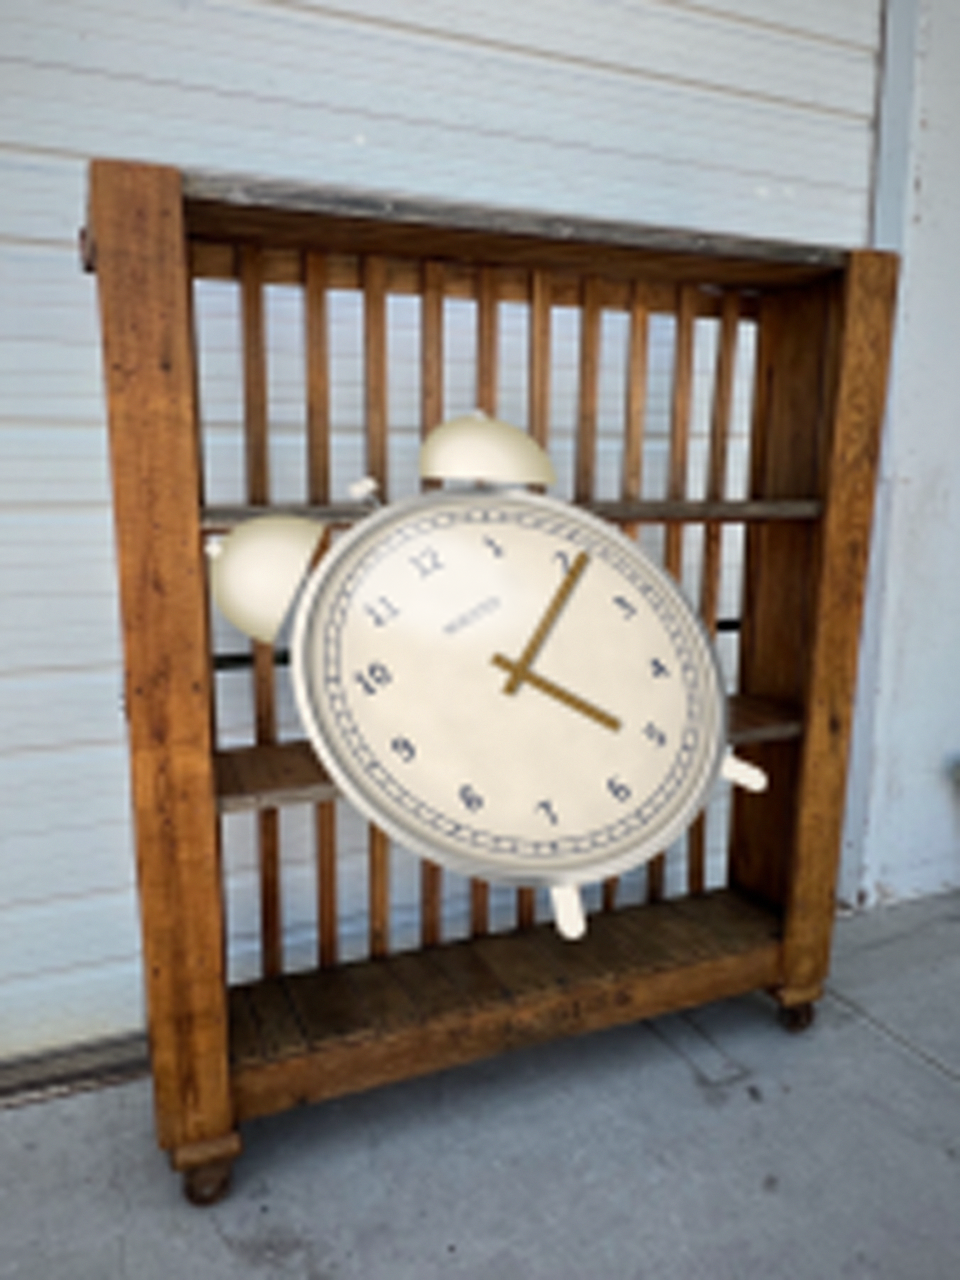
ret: {"hour": 5, "minute": 11}
